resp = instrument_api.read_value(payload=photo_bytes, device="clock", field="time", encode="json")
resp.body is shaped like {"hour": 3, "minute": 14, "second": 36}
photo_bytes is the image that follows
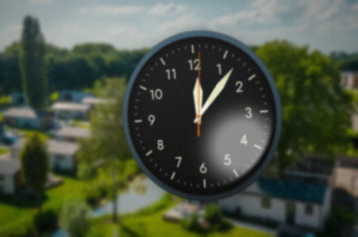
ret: {"hour": 12, "minute": 7, "second": 1}
